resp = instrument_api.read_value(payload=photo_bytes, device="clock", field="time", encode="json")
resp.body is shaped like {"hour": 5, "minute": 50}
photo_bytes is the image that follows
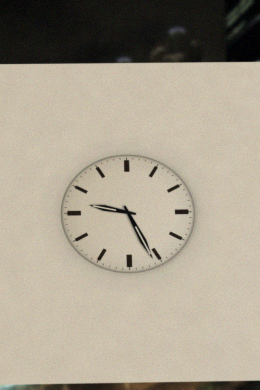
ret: {"hour": 9, "minute": 26}
